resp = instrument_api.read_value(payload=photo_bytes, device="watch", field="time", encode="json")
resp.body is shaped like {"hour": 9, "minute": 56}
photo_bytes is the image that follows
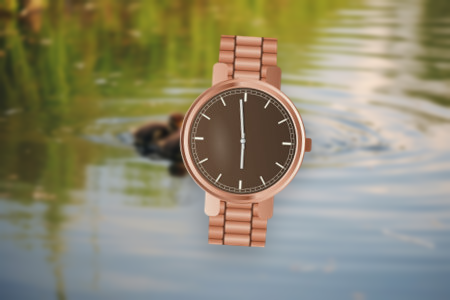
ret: {"hour": 5, "minute": 59}
